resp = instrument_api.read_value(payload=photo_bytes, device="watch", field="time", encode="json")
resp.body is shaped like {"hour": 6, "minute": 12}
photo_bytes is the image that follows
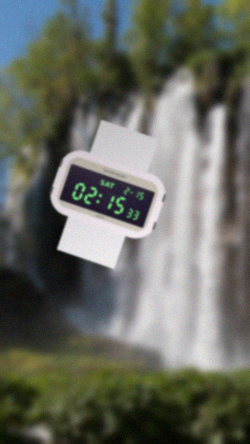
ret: {"hour": 2, "minute": 15}
